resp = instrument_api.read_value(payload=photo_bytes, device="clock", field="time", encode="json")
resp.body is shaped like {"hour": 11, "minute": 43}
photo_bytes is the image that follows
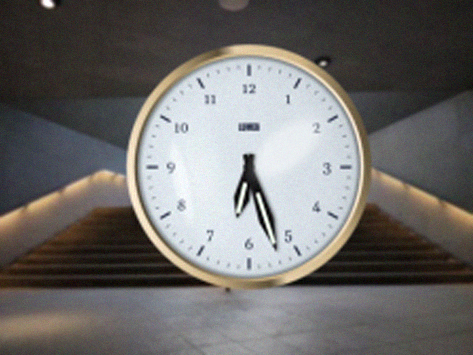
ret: {"hour": 6, "minute": 27}
